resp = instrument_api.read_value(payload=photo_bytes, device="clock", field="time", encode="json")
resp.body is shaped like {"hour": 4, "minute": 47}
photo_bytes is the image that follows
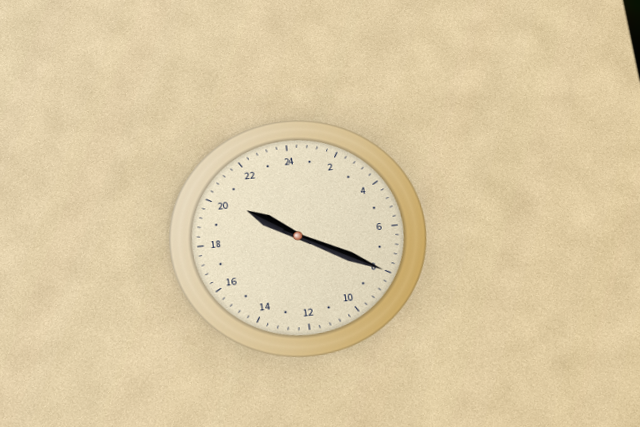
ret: {"hour": 20, "minute": 20}
